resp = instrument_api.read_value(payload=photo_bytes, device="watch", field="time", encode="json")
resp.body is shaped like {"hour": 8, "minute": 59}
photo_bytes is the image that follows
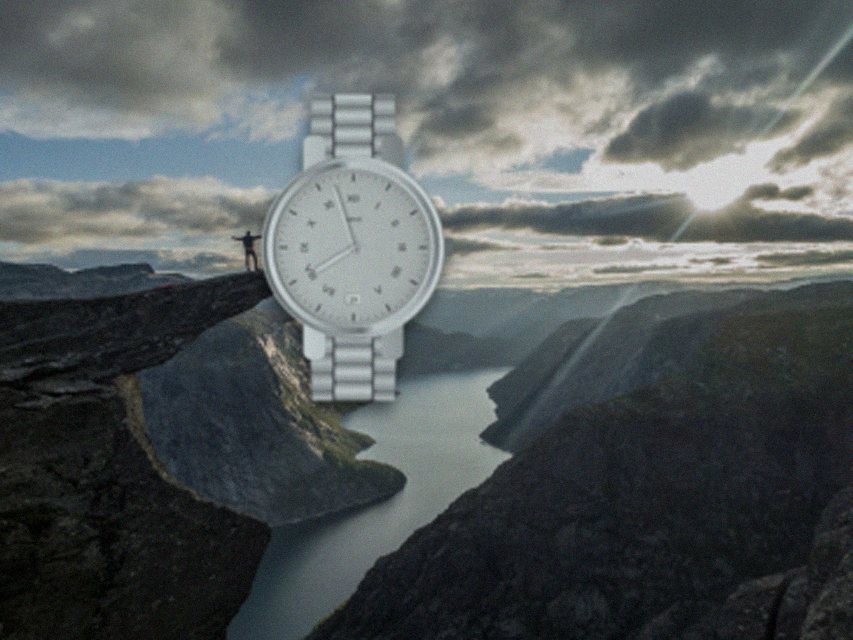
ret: {"hour": 7, "minute": 57}
